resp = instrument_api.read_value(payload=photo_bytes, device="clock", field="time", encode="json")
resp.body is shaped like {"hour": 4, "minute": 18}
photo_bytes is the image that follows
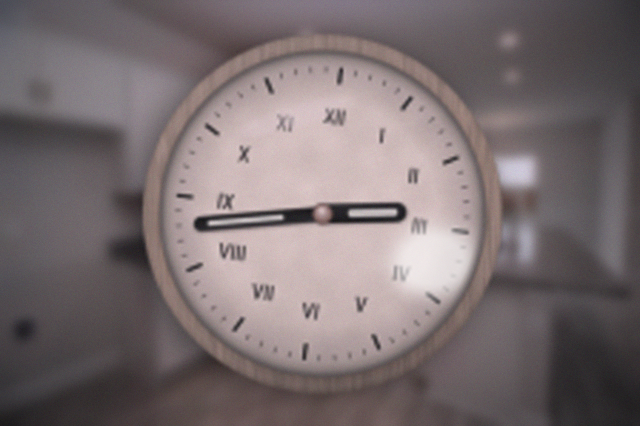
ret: {"hour": 2, "minute": 43}
